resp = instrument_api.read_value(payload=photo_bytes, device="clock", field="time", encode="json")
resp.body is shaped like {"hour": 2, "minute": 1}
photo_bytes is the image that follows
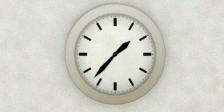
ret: {"hour": 1, "minute": 37}
